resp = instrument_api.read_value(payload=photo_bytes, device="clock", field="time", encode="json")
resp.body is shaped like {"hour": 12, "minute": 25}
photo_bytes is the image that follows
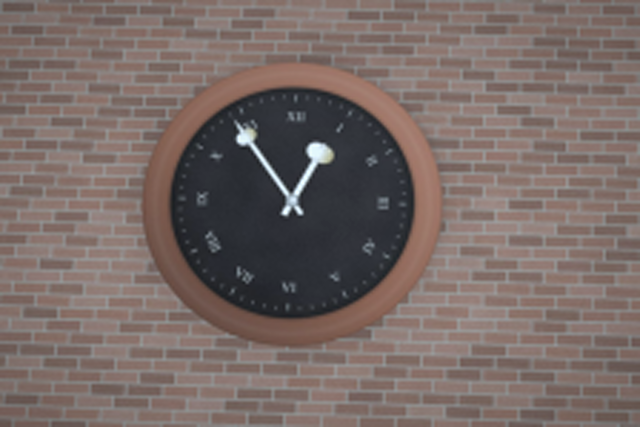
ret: {"hour": 12, "minute": 54}
